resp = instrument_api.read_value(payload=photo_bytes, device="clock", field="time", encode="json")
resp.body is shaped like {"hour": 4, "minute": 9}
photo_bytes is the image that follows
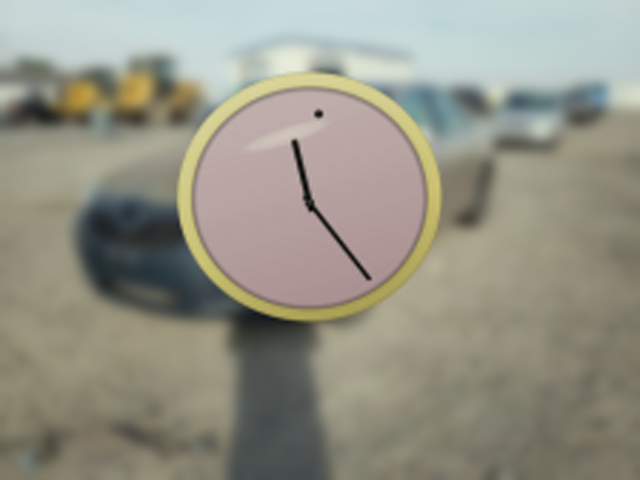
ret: {"hour": 11, "minute": 23}
